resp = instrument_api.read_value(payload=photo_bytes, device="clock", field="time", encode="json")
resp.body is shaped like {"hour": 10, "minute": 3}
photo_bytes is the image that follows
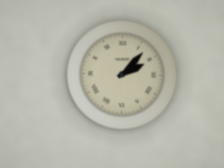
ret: {"hour": 2, "minute": 7}
